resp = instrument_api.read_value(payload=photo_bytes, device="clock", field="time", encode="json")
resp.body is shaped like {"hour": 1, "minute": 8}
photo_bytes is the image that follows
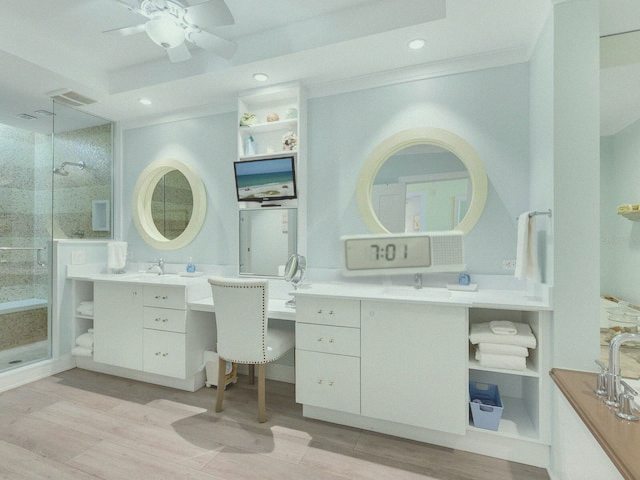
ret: {"hour": 7, "minute": 1}
